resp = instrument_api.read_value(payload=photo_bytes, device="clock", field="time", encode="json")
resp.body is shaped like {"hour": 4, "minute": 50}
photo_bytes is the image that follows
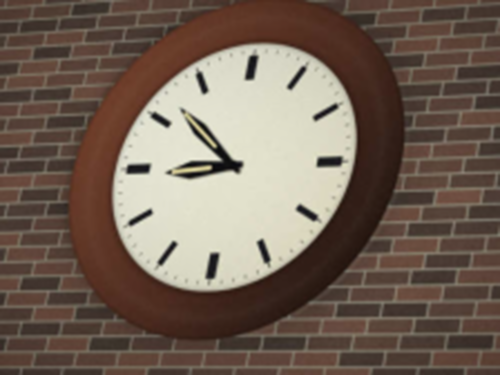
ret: {"hour": 8, "minute": 52}
